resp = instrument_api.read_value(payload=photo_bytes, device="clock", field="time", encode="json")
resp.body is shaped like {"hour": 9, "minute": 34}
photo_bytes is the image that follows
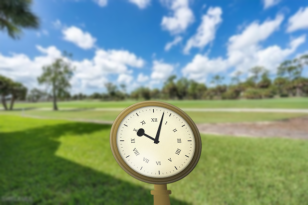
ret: {"hour": 10, "minute": 3}
